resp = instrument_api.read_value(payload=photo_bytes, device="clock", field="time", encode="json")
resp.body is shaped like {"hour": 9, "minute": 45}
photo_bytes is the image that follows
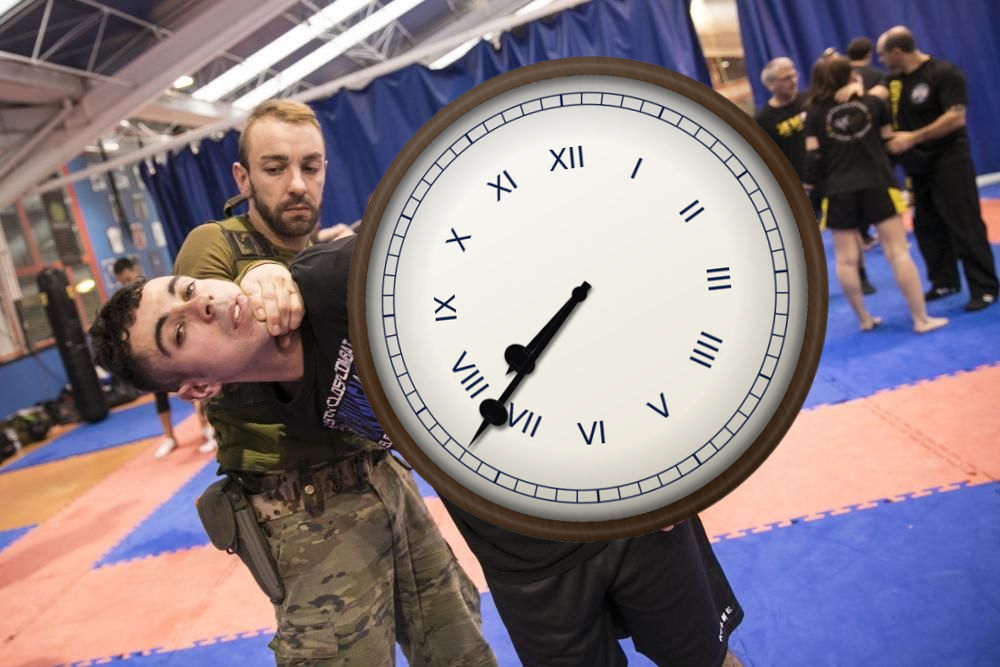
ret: {"hour": 7, "minute": 37}
